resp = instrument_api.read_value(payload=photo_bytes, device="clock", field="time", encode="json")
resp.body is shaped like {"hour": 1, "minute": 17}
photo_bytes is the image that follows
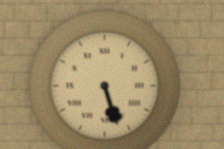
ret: {"hour": 5, "minute": 27}
